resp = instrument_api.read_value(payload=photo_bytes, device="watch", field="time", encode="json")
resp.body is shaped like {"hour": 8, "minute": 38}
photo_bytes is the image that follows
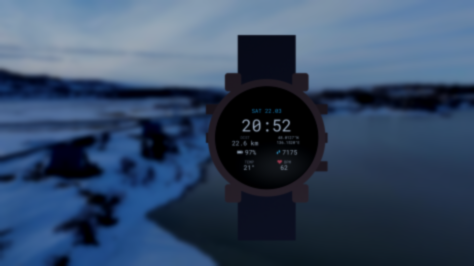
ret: {"hour": 20, "minute": 52}
